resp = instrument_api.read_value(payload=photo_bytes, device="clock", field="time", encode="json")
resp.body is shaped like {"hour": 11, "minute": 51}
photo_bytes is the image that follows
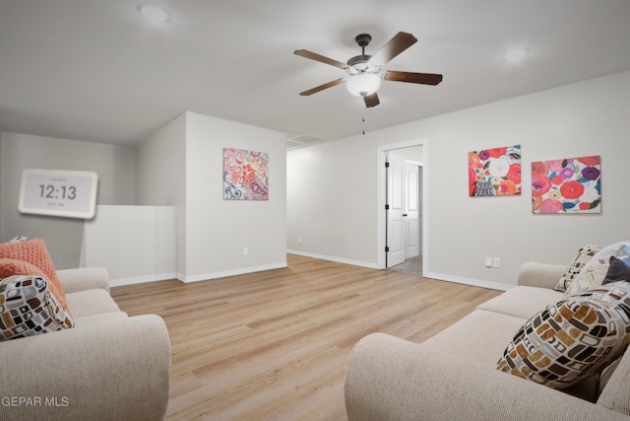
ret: {"hour": 12, "minute": 13}
